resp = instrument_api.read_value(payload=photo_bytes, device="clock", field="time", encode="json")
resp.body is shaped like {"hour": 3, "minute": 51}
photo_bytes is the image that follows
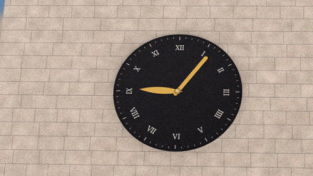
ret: {"hour": 9, "minute": 6}
